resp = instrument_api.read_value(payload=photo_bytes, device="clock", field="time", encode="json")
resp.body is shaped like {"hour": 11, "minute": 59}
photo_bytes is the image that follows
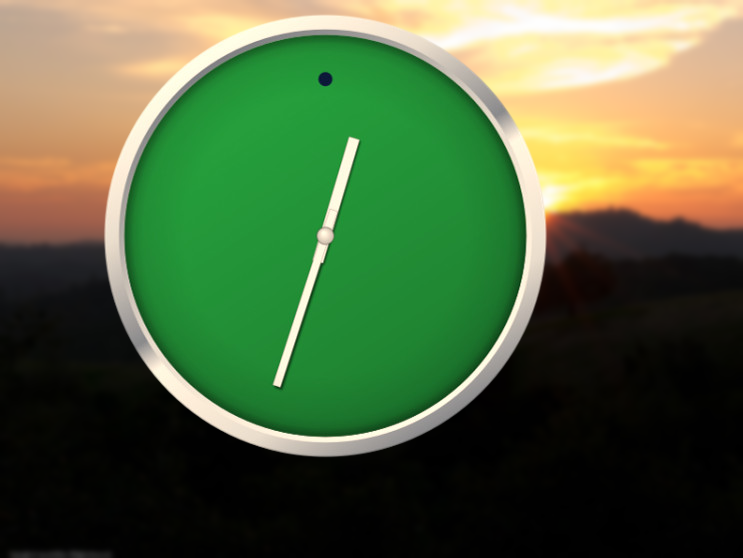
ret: {"hour": 12, "minute": 33}
